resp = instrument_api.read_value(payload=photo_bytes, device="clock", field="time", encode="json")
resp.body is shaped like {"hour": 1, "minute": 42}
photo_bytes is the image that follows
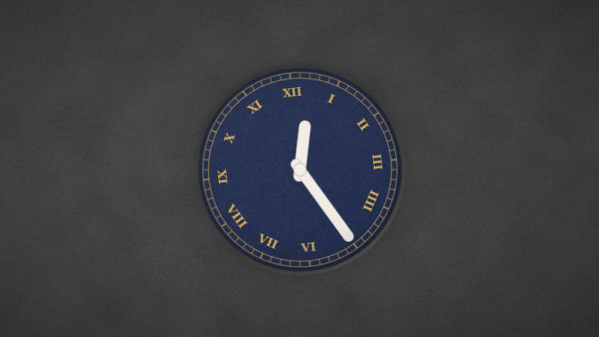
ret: {"hour": 12, "minute": 25}
